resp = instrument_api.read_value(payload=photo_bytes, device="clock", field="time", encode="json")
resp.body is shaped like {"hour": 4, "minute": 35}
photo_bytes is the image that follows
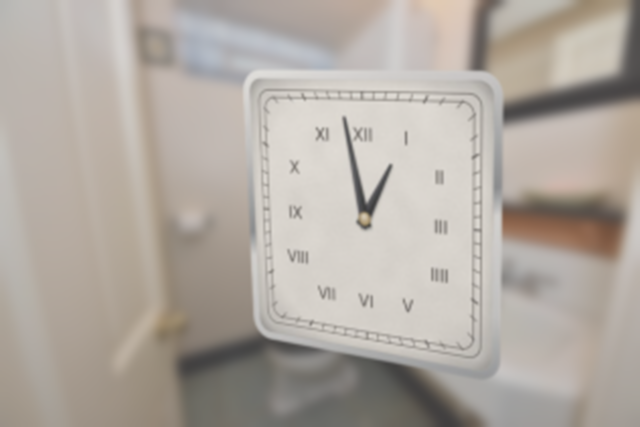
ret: {"hour": 12, "minute": 58}
